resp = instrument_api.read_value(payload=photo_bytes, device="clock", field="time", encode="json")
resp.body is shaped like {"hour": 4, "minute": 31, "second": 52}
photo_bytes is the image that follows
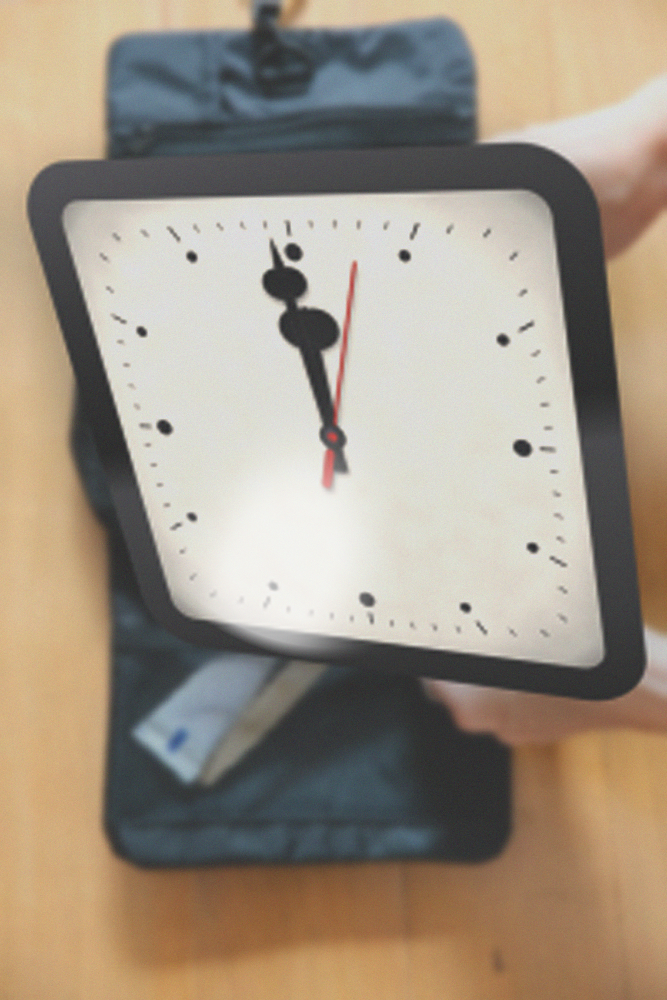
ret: {"hour": 11, "minute": 59, "second": 3}
